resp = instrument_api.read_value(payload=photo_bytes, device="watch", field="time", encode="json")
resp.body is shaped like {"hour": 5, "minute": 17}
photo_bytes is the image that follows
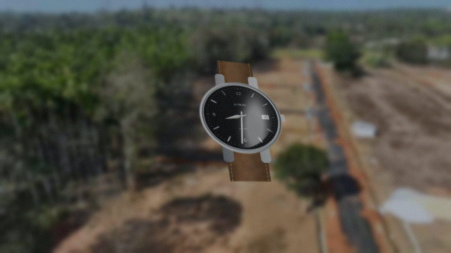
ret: {"hour": 8, "minute": 31}
